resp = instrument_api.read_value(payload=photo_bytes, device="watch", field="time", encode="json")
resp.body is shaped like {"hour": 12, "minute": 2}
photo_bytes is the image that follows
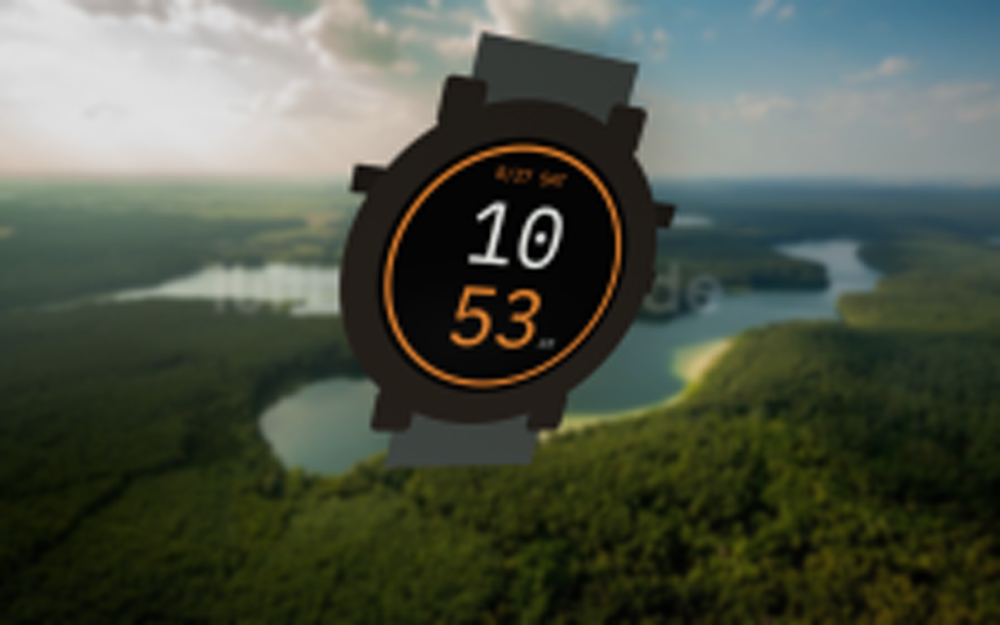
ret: {"hour": 10, "minute": 53}
